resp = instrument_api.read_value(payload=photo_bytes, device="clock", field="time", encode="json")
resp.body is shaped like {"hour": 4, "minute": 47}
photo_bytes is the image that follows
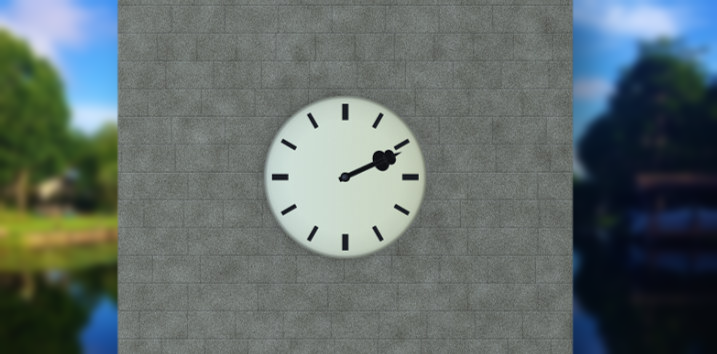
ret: {"hour": 2, "minute": 11}
